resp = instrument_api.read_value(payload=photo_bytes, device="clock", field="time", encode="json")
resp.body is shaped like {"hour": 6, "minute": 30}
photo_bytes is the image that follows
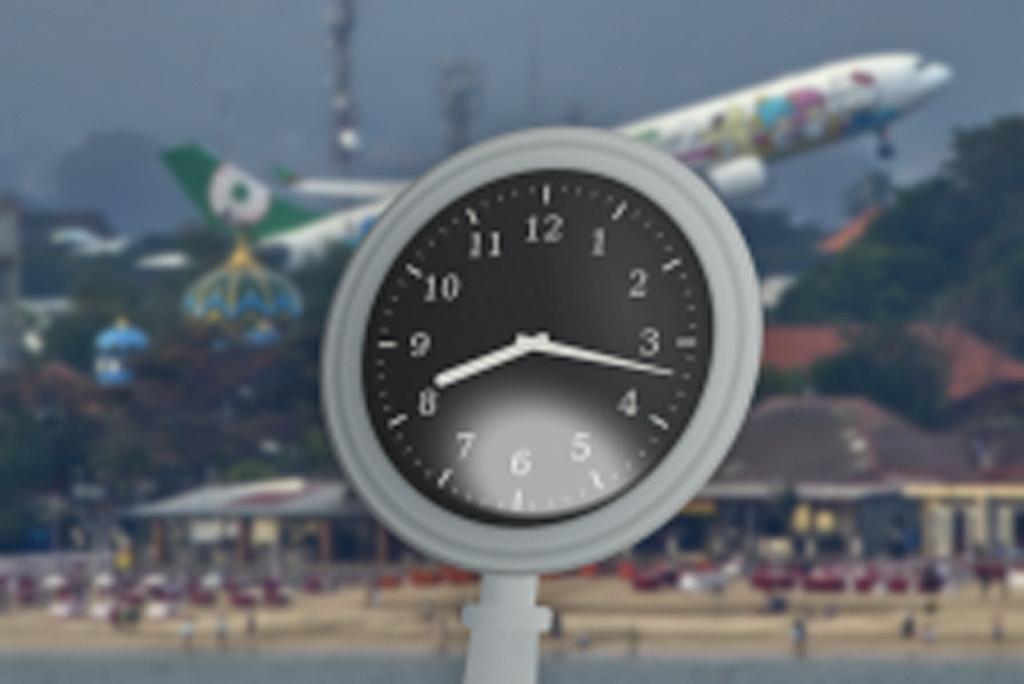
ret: {"hour": 8, "minute": 17}
